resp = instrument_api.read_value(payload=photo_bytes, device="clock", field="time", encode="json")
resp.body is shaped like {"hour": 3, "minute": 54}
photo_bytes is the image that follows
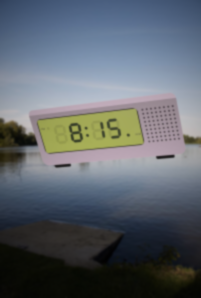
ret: {"hour": 8, "minute": 15}
